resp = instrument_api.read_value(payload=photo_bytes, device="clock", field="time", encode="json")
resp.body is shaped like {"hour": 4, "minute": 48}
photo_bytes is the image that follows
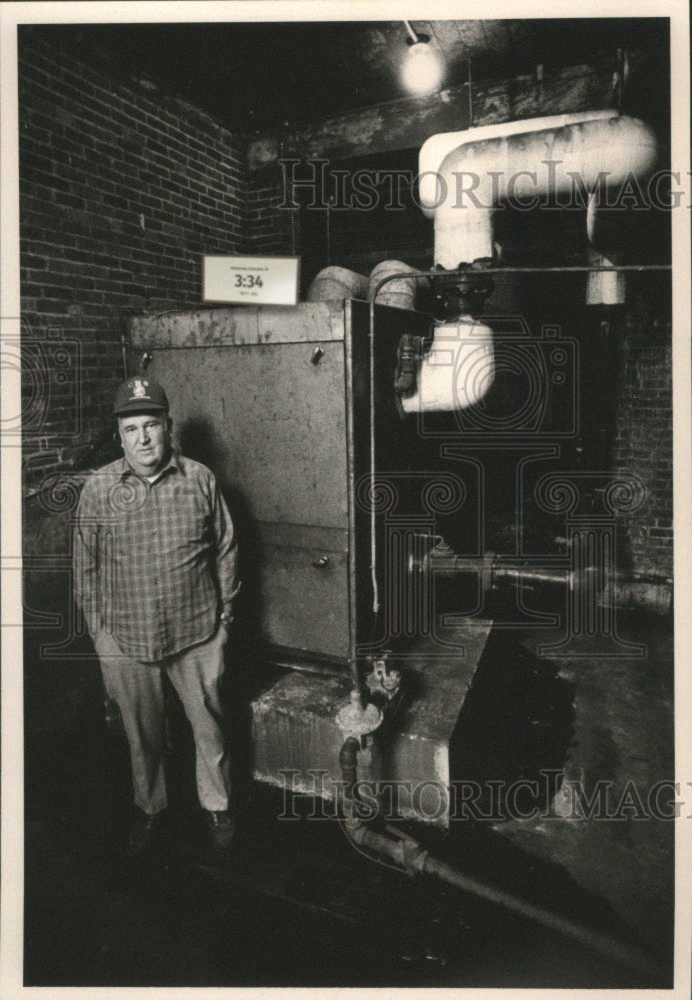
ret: {"hour": 3, "minute": 34}
